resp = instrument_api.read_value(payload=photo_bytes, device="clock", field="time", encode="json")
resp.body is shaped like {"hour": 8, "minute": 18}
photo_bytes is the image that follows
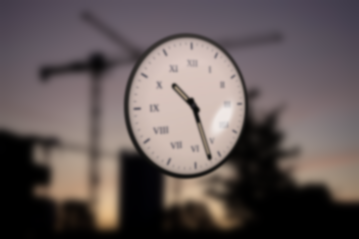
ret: {"hour": 10, "minute": 27}
